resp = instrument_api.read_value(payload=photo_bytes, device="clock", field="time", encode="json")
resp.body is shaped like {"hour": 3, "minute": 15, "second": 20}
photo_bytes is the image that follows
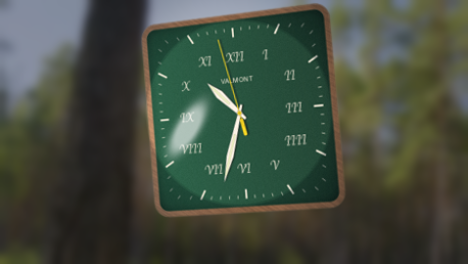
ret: {"hour": 10, "minute": 32, "second": 58}
